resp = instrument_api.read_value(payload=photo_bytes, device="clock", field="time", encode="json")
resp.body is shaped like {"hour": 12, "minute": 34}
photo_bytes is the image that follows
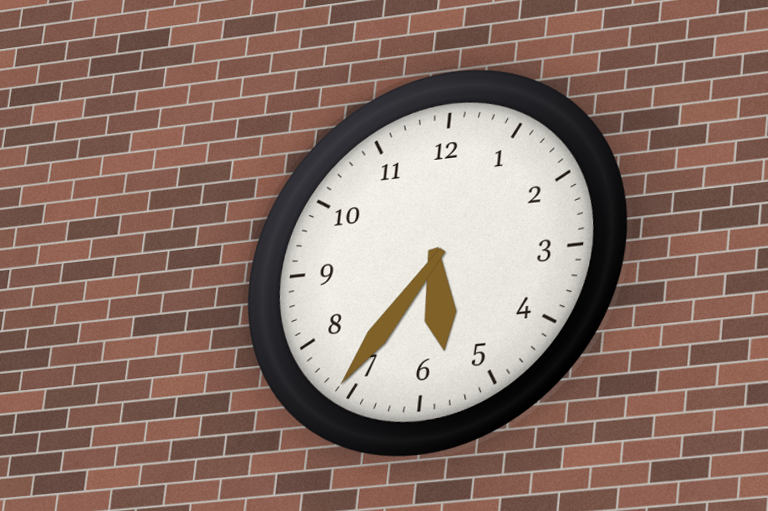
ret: {"hour": 5, "minute": 36}
